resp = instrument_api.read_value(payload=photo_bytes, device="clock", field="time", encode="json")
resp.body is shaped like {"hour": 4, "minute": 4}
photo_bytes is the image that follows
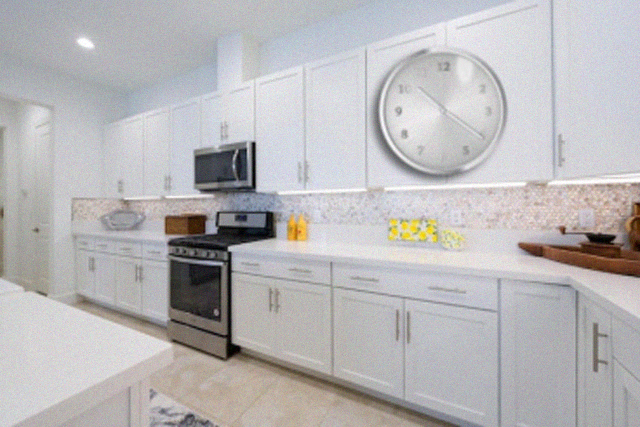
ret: {"hour": 10, "minute": 21}
